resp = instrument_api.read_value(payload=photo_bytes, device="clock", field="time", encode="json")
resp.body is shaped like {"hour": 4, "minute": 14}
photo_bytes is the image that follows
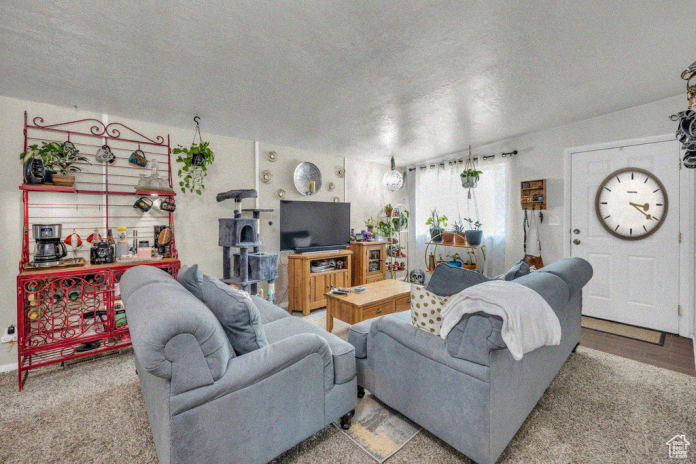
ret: {"hour": 3, "minute": 21}
